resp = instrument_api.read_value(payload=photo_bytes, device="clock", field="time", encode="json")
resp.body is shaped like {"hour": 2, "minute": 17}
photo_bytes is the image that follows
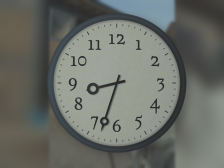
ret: {"hour": 8, "minute": 33}
